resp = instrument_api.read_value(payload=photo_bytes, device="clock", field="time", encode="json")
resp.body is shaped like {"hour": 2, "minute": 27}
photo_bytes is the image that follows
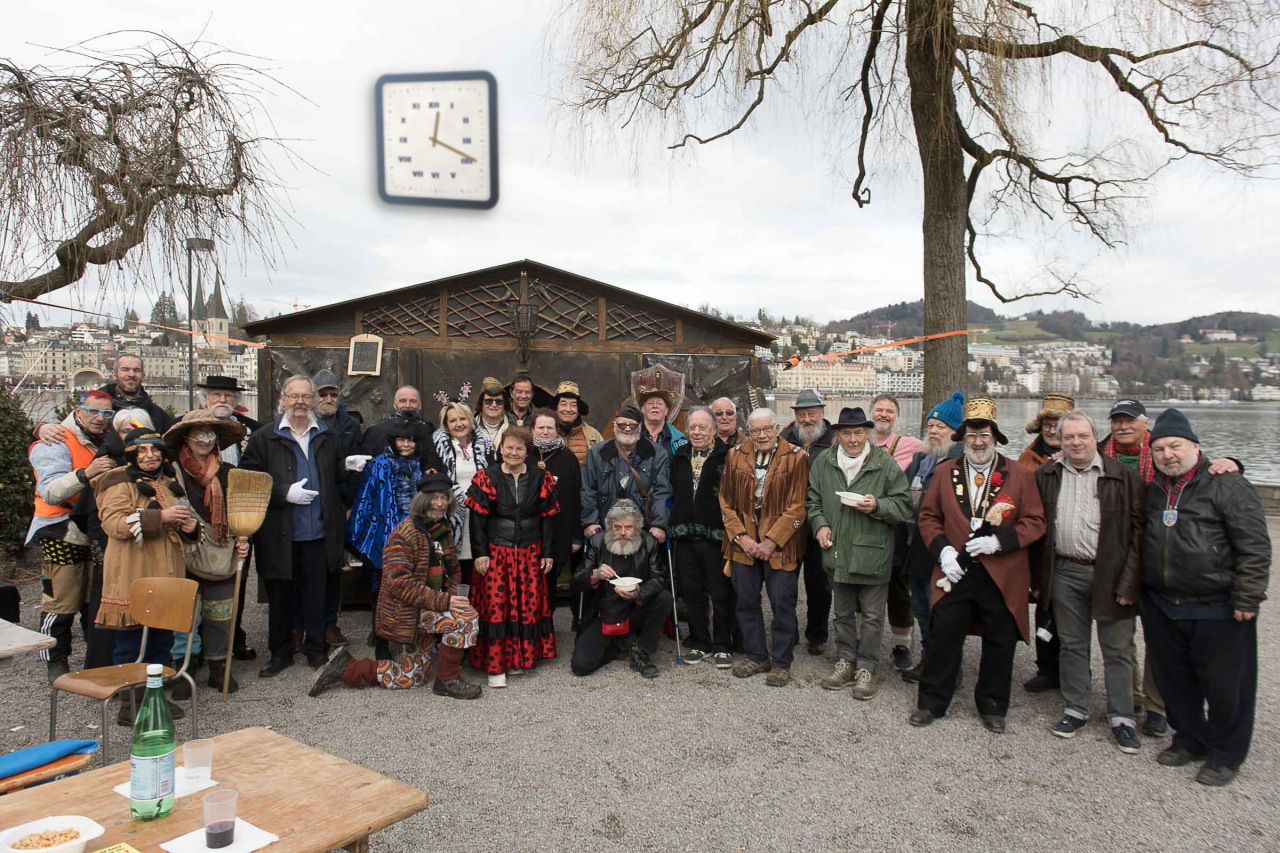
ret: {"hour": 12, "minute": 19}
